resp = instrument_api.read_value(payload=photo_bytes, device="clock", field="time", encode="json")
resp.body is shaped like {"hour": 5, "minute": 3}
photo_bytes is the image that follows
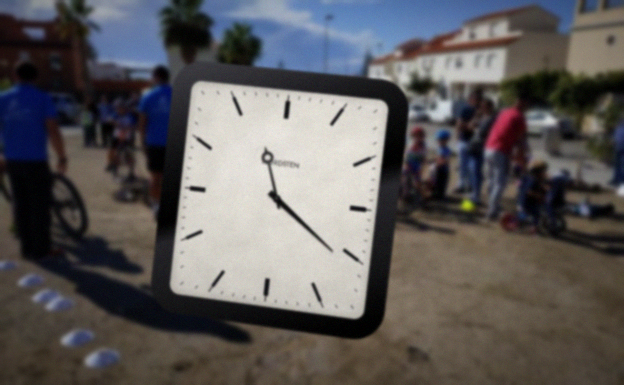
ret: {"hour": 11, "minute": 21}
